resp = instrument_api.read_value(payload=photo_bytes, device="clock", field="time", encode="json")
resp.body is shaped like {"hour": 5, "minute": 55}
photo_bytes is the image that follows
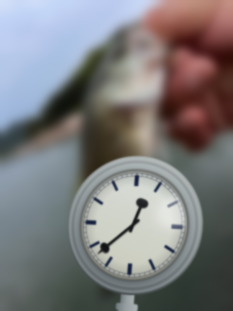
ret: {"hour": 12, "minute": 38}
